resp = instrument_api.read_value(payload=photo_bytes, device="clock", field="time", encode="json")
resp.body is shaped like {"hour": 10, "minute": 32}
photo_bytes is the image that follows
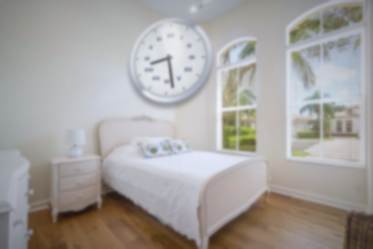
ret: {"hour": 8, "minute": 28}
